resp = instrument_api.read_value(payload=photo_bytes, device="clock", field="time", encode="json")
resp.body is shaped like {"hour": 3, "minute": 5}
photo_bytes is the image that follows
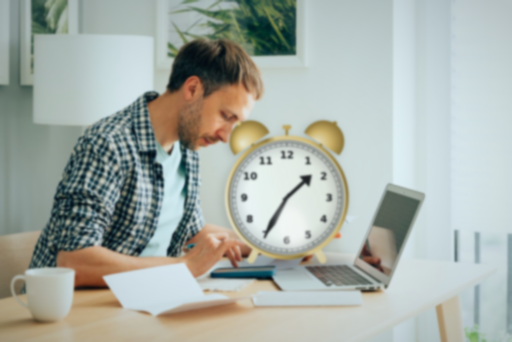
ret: {"hour": 1, "minute": 35}
